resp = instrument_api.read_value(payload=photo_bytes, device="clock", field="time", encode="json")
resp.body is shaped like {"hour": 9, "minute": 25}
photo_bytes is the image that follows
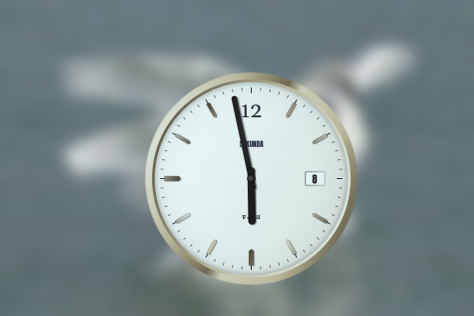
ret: {"hour": 5, "minute": 58}
